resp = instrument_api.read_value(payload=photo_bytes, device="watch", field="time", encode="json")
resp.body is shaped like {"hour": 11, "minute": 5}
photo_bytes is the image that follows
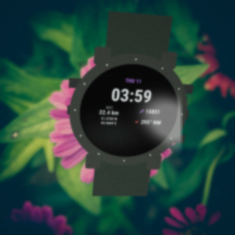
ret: {"hour": 3, "minute": 59}
